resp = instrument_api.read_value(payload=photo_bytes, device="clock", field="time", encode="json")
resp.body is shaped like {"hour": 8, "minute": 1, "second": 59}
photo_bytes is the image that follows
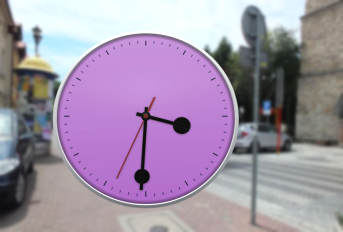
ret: {"hour": 3, "minute": 30, "second": 34}
